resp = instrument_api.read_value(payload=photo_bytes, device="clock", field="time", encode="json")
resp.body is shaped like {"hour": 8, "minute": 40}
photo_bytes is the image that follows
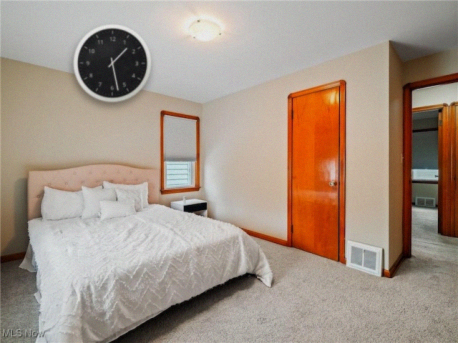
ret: {"hour": 1, "minute": 28}
